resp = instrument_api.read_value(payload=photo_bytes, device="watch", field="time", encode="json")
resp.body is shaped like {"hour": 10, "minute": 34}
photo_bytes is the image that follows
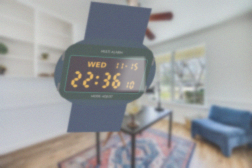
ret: {"hour": 22, "minute": 36}
